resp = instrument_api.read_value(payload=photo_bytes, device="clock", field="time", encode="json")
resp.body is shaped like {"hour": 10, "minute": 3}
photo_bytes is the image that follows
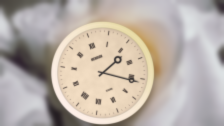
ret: {"hour": 2, "minute": 21}
